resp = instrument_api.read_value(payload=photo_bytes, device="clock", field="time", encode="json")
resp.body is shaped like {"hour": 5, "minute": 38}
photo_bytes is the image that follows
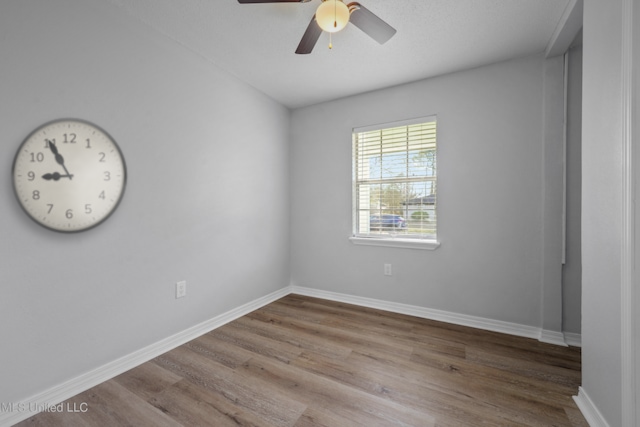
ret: {"hour": 8, "minute": 55}
